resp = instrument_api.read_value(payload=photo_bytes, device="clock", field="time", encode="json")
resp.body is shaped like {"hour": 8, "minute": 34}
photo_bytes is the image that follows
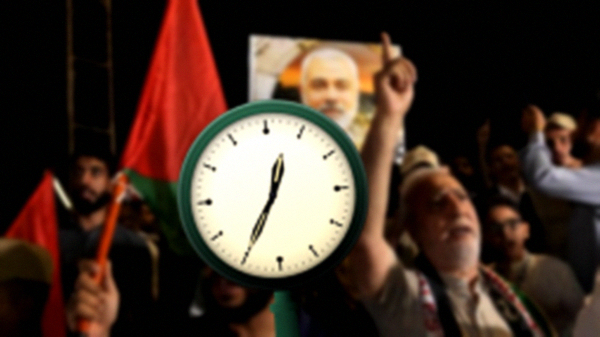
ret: {"hour": 12, "minute": 35}
